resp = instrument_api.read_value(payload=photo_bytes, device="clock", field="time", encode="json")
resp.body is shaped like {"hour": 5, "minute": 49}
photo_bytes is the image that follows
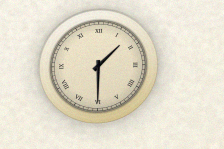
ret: {"hour": 1, "minute": 30}
